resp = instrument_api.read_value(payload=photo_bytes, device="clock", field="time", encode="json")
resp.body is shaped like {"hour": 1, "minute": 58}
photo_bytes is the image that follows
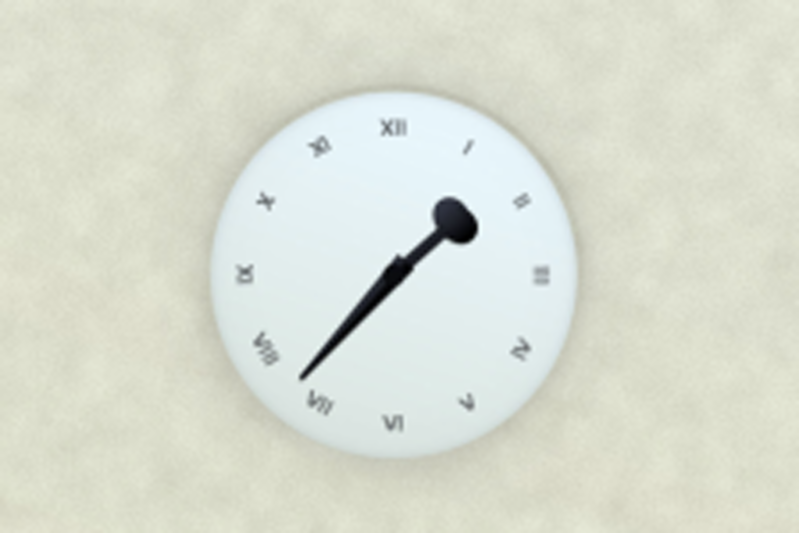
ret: {"hour": 1, "minute": 37}
